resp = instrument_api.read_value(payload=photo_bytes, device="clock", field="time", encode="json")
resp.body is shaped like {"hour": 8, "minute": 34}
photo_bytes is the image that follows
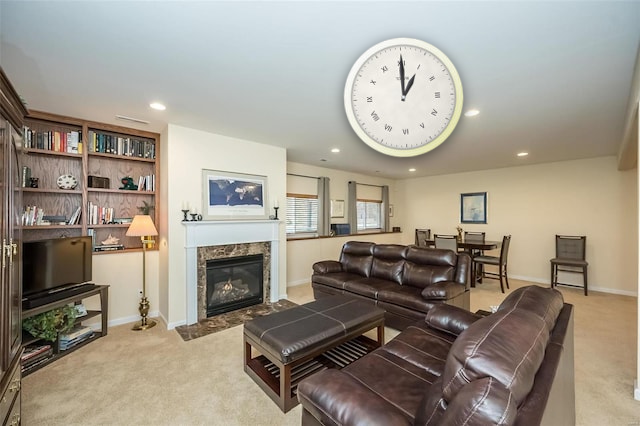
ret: {"hour": 1, "minute": 0}
